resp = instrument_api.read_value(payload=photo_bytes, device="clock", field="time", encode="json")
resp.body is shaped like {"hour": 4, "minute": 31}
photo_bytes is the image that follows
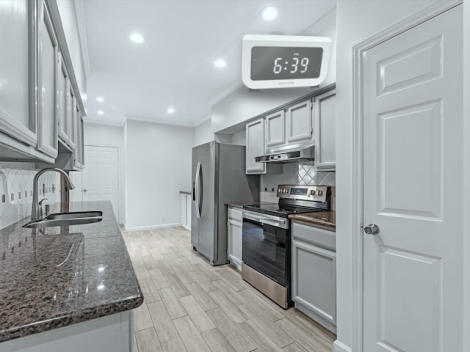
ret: {"hour": 6, "minute": 39}
